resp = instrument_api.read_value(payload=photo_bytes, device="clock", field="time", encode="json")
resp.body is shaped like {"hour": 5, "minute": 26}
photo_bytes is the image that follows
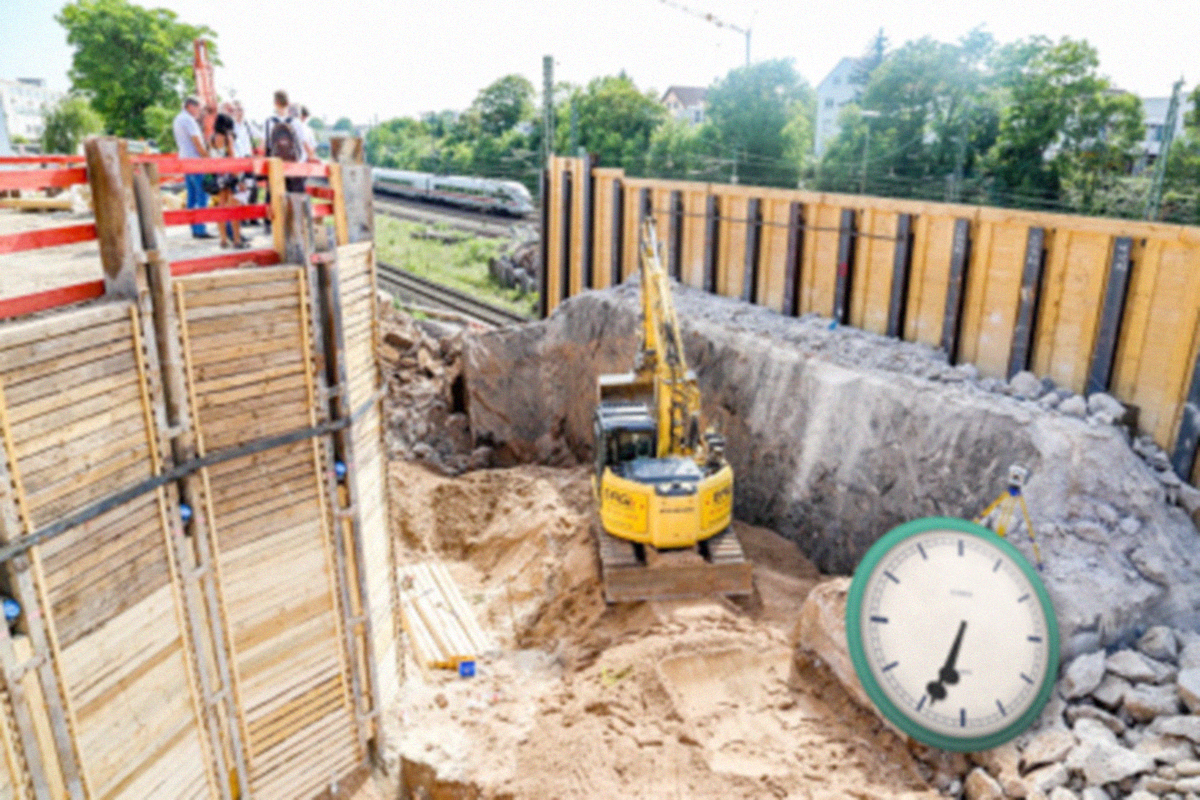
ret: {"hour": 6, "minute": 34}
